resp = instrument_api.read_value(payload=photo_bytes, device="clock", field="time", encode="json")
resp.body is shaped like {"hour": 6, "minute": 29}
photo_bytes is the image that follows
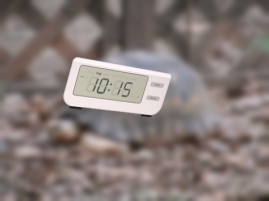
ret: {"hour": 10, "minute": 15}
